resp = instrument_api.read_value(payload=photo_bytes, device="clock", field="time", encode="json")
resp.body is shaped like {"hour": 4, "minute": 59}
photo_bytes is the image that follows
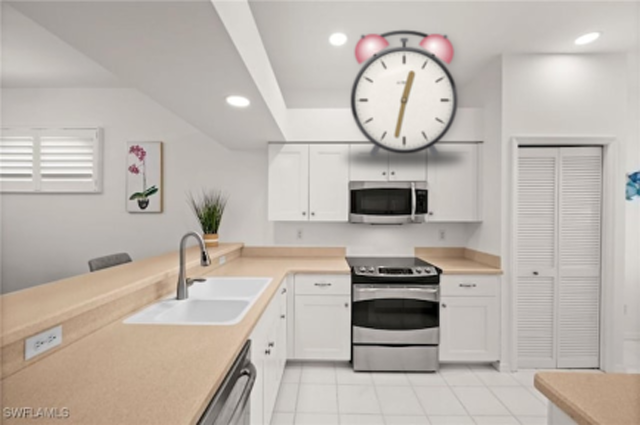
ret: {"hour": 12, "minute": 32}
